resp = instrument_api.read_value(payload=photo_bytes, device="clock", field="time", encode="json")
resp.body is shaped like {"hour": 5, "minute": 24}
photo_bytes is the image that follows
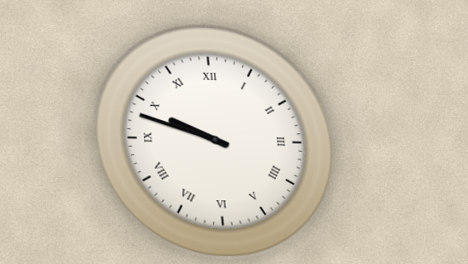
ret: {"hour": 9, "minute": 48}
